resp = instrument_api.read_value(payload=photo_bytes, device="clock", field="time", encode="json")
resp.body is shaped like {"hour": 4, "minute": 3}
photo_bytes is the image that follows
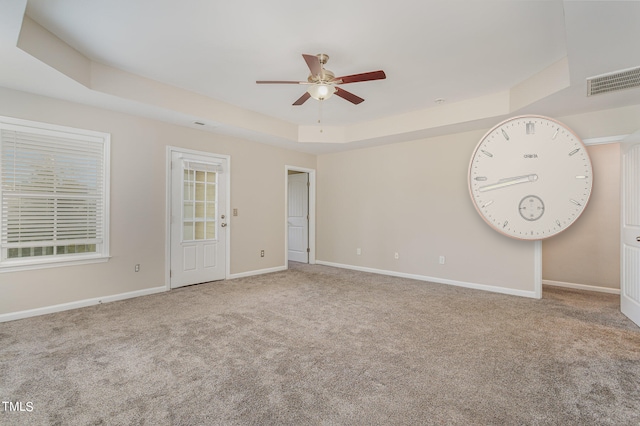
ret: {"hour": 8, "minute": 43}
